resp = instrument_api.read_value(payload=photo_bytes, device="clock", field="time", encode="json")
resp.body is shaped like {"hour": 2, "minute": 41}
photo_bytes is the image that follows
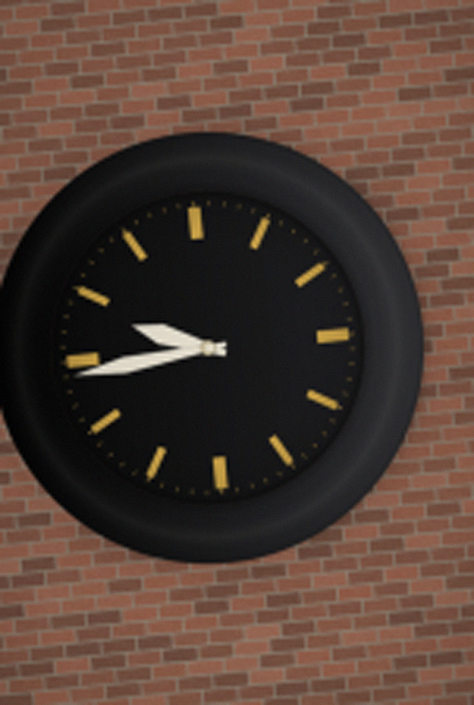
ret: {"hour": 9, "minute": 44}
